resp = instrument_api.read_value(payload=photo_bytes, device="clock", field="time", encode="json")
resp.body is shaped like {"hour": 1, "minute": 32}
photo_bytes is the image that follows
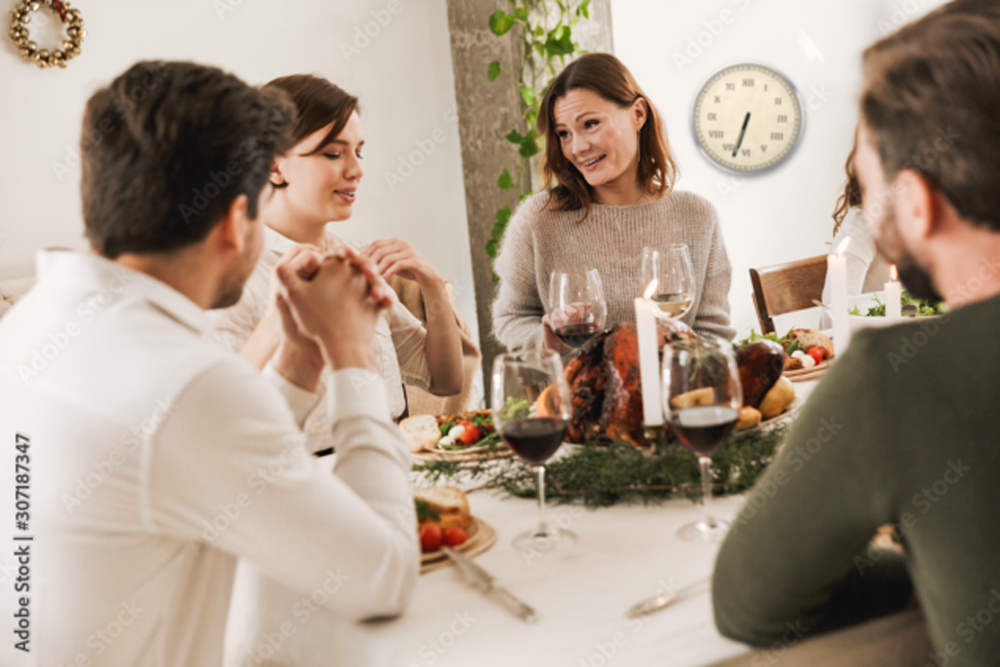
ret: {"hour": 6, "minute": 33}
